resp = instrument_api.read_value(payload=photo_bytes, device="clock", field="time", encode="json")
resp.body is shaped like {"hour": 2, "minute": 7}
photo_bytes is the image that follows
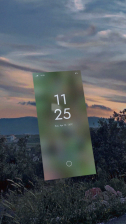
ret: {"hour": 11, "minute": 25}
